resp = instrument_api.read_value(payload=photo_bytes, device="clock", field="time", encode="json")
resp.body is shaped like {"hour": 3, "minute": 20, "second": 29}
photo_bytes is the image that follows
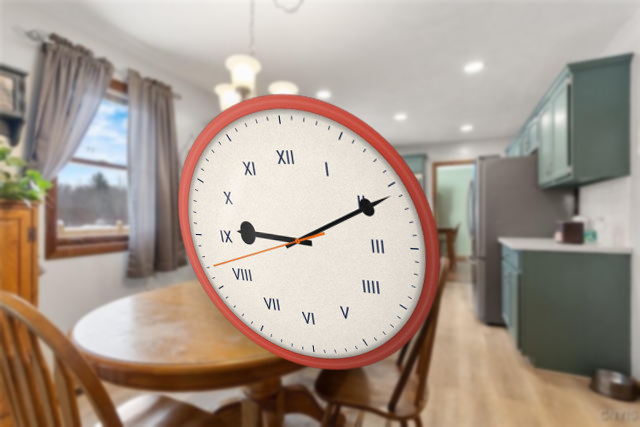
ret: {"hour": 9, "minute": 10, "second": 42}
